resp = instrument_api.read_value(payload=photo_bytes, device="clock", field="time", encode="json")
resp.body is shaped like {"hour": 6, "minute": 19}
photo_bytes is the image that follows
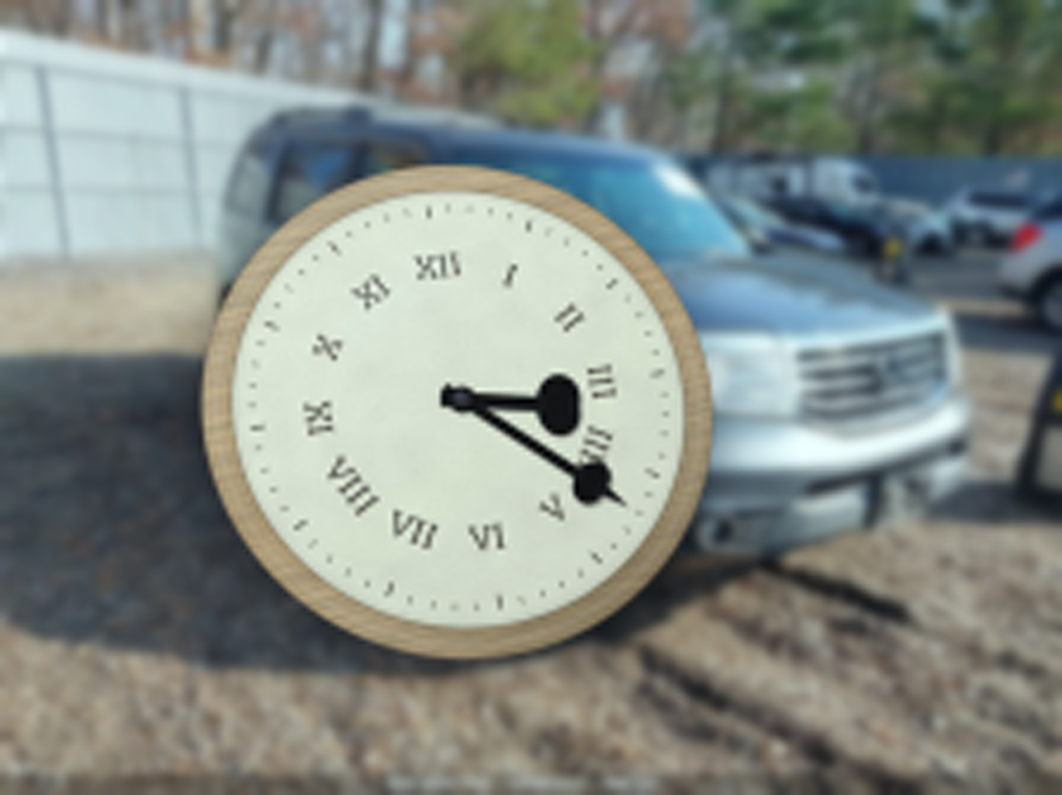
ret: {"hour": 3, "minute": 22}
